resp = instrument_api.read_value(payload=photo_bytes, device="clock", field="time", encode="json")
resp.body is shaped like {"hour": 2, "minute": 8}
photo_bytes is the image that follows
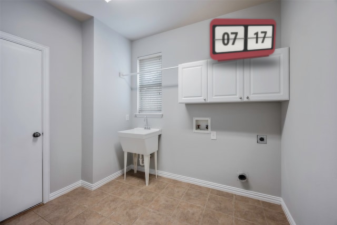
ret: {"hour": 7, "minute": 17}
